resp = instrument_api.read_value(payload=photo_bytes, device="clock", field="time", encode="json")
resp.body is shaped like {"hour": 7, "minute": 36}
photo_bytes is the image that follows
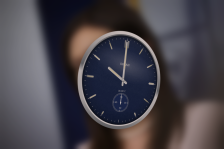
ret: {"hour": 10, "minute": 0}
